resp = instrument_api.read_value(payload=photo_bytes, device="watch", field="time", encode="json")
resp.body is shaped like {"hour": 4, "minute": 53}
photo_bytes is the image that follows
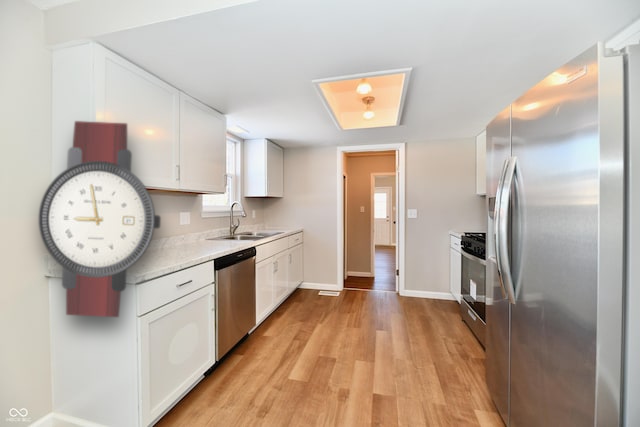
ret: {"hour": 8, "minute": 58}
